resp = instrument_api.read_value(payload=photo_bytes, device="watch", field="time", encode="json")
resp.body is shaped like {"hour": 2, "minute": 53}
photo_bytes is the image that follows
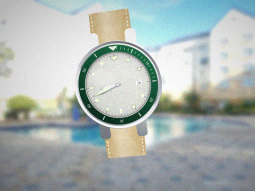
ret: {"hour": 8, "minute": 42}
